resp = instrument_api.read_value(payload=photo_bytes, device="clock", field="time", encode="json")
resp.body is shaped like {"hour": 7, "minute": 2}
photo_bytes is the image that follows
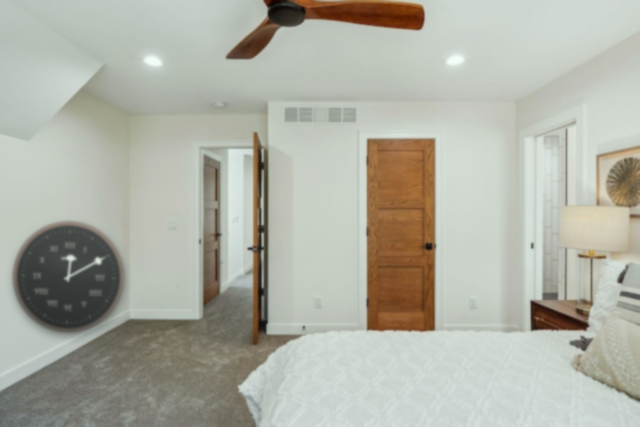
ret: {"hour": 12, "minute": 10}
